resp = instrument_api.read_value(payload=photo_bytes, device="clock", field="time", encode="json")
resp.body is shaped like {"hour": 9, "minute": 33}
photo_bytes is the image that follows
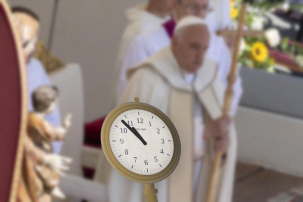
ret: {"hour": 10, "minute": 53}
